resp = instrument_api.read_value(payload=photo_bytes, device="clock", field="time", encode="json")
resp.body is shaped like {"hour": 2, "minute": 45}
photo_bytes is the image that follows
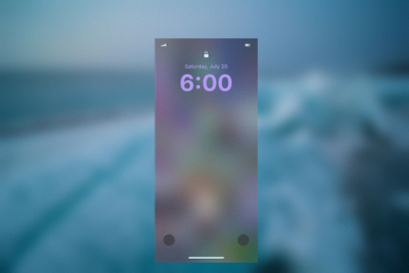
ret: {"hour": 6, "minute": 0}
